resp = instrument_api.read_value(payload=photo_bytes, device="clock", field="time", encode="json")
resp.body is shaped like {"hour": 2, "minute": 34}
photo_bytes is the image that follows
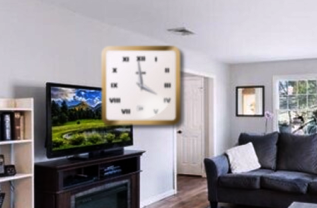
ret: {"hour": 3, "minute": 59}
